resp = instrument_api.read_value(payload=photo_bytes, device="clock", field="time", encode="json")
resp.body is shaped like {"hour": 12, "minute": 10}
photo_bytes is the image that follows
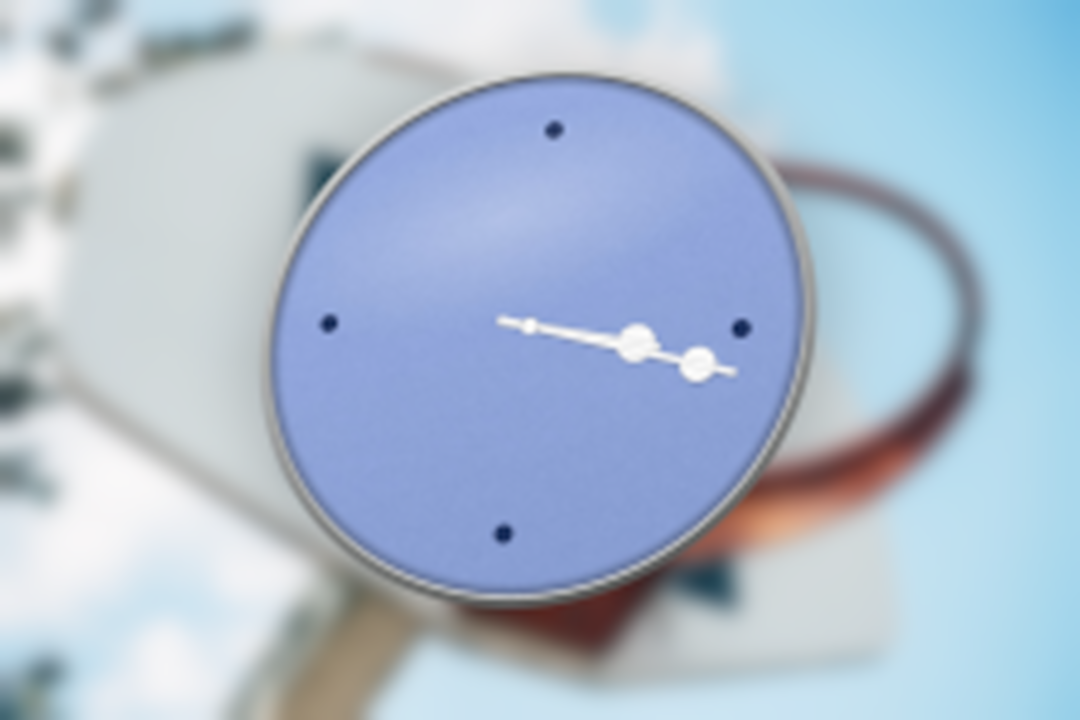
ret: {"hour": 3, "minute": 17}
